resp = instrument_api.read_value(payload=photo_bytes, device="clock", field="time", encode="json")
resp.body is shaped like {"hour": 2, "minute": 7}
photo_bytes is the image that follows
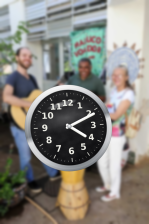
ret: {"hour": 4, "minute": 11}
